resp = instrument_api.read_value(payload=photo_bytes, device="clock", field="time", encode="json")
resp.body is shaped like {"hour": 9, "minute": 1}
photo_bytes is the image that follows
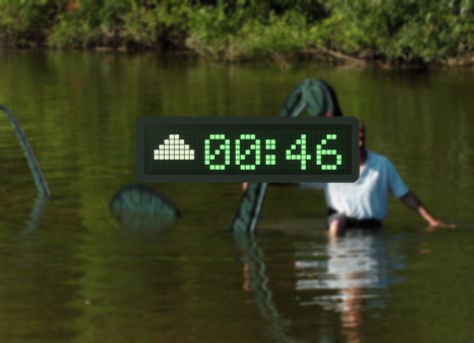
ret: {"hour": 0, "minute": 46}
